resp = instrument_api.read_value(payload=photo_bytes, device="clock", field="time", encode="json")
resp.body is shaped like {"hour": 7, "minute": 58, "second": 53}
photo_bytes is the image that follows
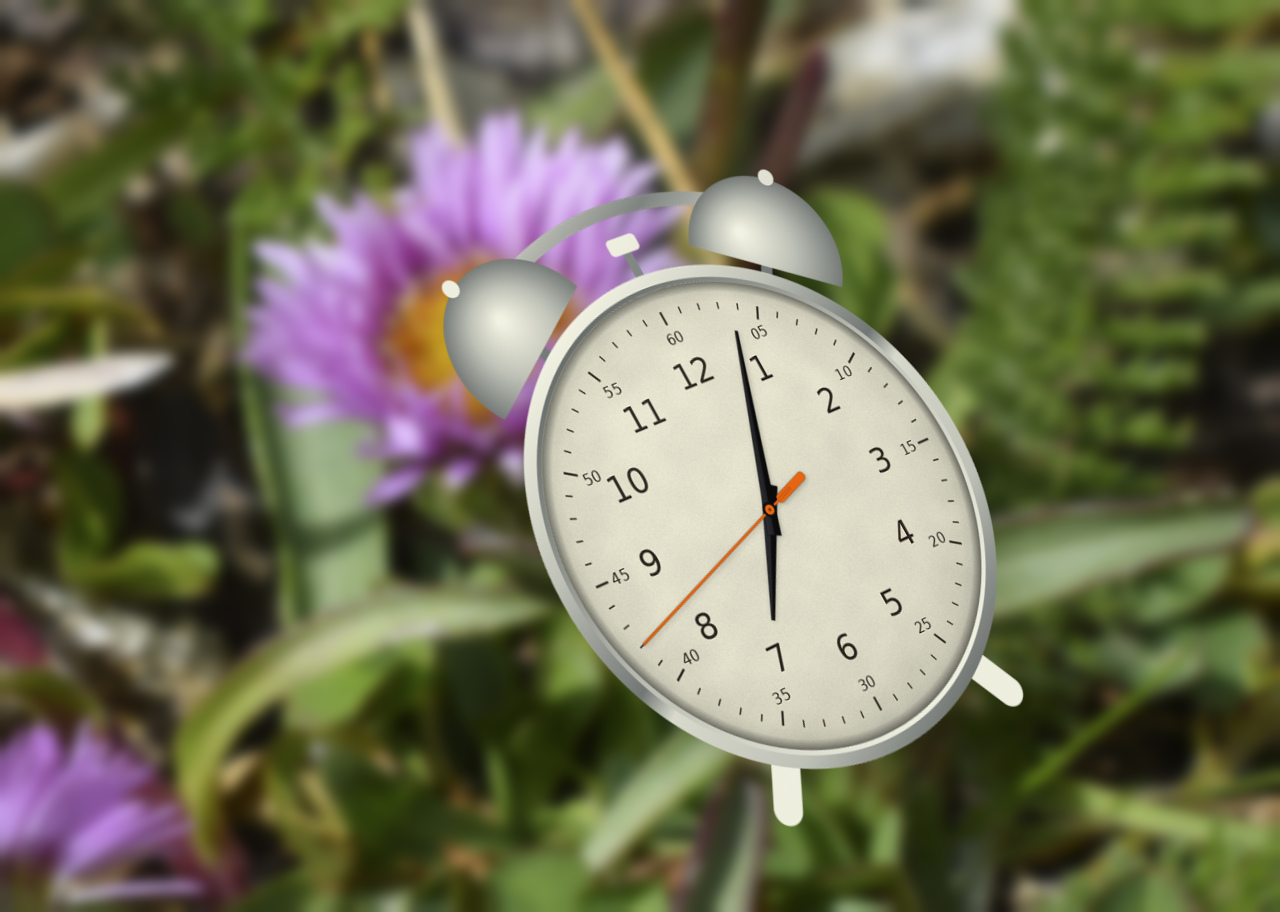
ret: {"hour": 7, "minute": 3, "second": 42}
